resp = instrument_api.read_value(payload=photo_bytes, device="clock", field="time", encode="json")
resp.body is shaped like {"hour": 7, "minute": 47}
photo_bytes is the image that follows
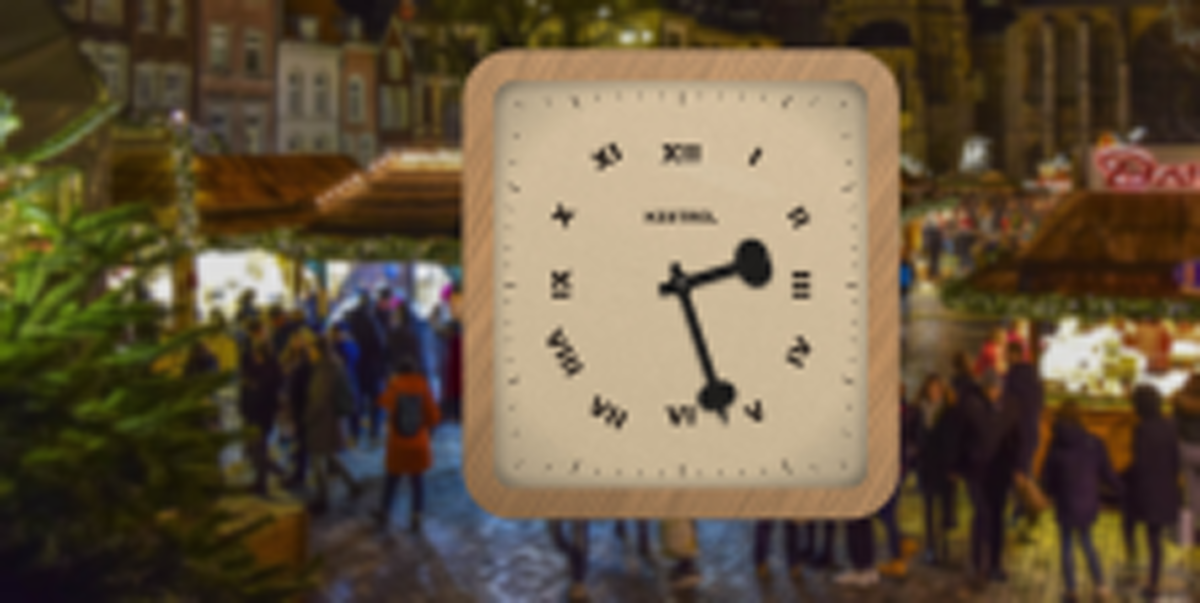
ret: {"hour": 2, "minute": 27}
